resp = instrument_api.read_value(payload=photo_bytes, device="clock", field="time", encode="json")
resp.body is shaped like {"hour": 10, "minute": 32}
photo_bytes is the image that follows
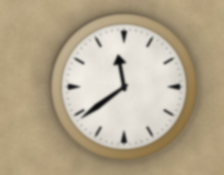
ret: {"hour": 11, "minute": 39}
